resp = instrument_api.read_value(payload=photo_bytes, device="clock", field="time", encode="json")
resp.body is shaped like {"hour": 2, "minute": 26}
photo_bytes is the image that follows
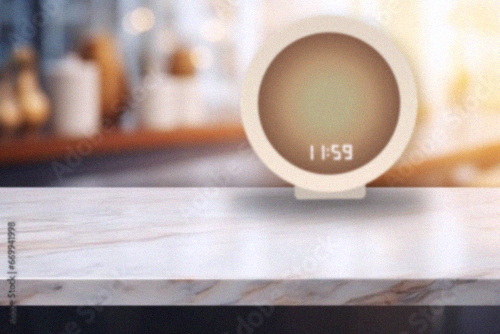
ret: {"hour": 11, "minute": 59}
